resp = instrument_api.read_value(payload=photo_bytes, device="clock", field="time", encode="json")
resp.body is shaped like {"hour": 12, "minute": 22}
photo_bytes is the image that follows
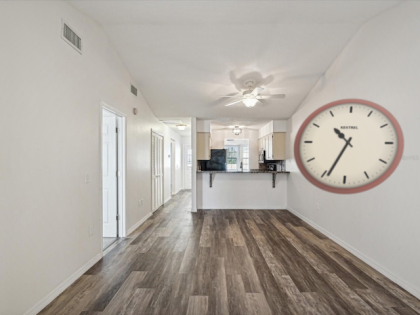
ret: {"hour": 10, "minute": 34}
